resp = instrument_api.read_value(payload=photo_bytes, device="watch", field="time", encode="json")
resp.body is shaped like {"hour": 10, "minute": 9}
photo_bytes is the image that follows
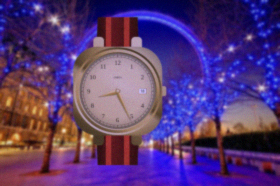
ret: {"hour": 8, "minute": 26}
